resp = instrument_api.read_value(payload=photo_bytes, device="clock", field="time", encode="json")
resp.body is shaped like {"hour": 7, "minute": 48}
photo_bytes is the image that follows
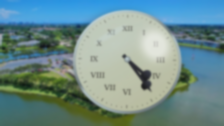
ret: {"hour": 4, "minute": 24}
